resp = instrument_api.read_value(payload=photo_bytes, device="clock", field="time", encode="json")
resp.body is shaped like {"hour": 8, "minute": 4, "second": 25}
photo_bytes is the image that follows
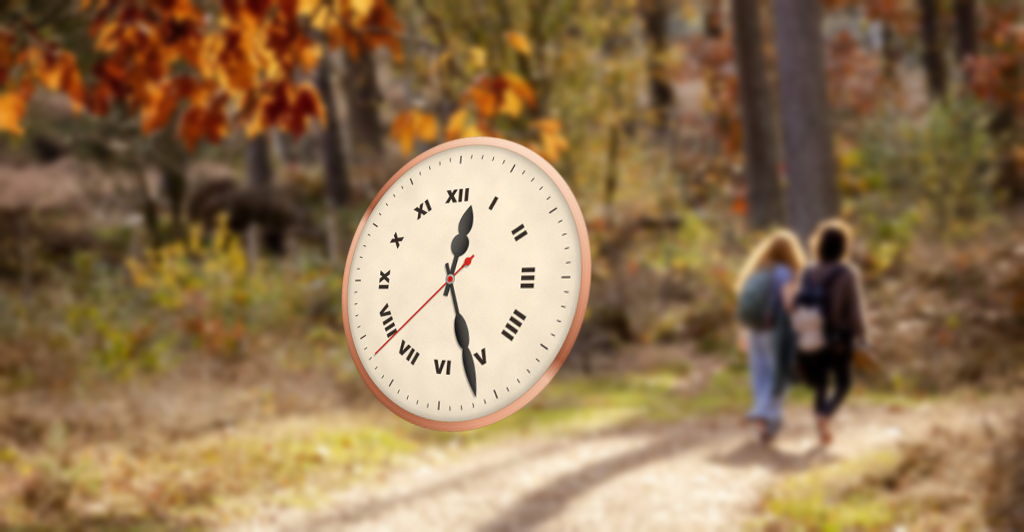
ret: {"hour": 12, "minute": 26, "second": 38}
